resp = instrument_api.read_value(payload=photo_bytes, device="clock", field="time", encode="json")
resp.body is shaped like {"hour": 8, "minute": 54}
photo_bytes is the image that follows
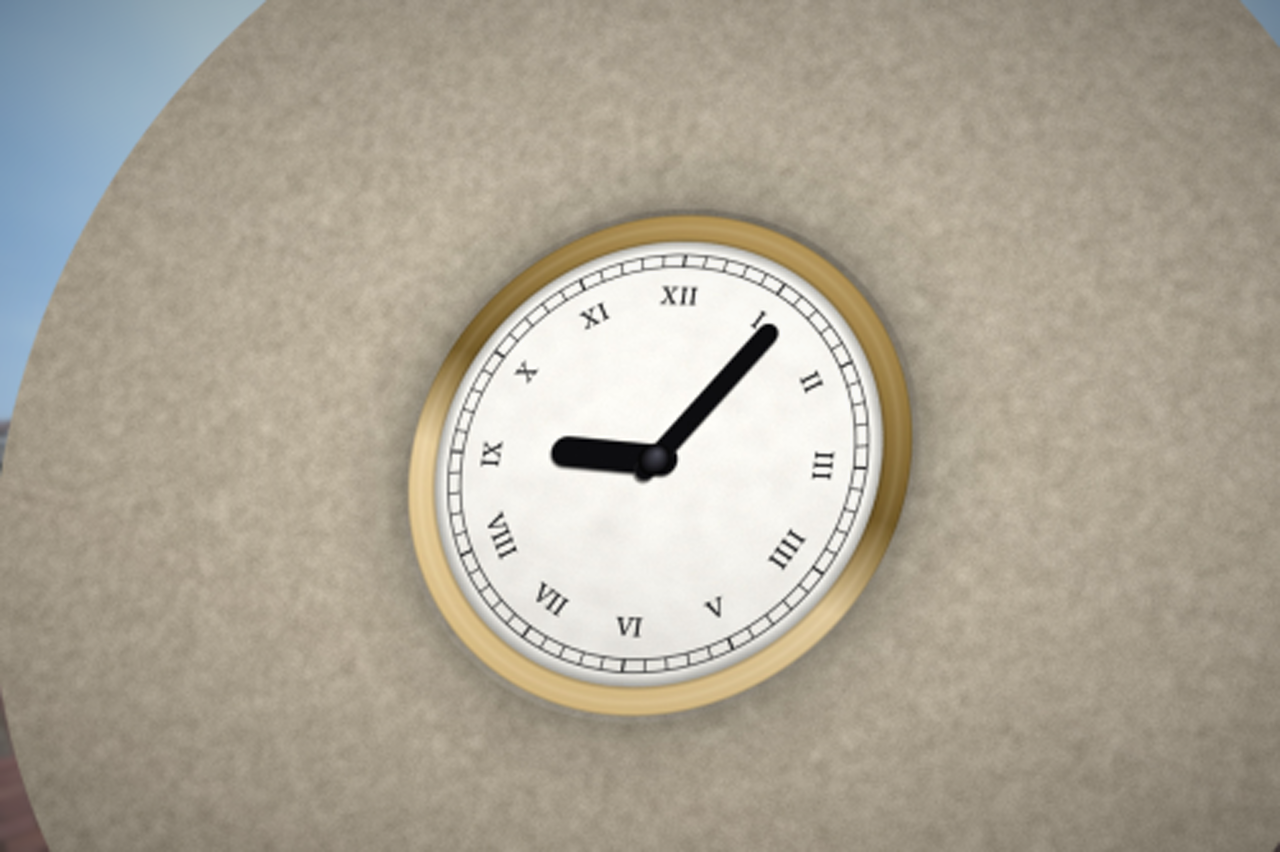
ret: {"hour": 9, "minute": 6}
